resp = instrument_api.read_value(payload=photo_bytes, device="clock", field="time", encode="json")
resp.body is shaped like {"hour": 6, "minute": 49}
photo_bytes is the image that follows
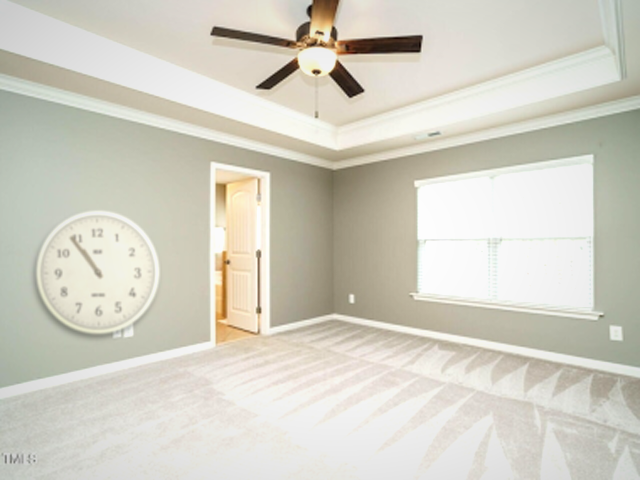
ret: {"hour": 10, "minute": 54}
